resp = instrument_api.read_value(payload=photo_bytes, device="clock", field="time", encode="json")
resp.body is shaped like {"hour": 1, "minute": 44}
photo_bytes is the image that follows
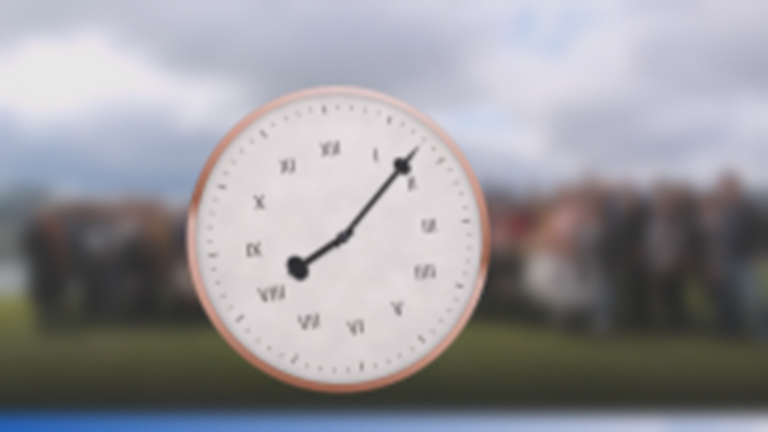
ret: {"hour": 8, "minute": 8}
